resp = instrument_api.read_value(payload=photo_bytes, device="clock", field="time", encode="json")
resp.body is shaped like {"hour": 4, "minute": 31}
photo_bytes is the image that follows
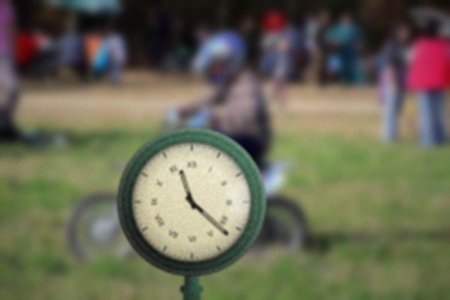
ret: {"hour": 11, "minute": 22}
